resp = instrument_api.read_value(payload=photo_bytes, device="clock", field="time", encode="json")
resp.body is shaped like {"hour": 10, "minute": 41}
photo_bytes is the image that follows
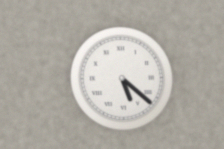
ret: {"hour": 5, "minute": 22}
